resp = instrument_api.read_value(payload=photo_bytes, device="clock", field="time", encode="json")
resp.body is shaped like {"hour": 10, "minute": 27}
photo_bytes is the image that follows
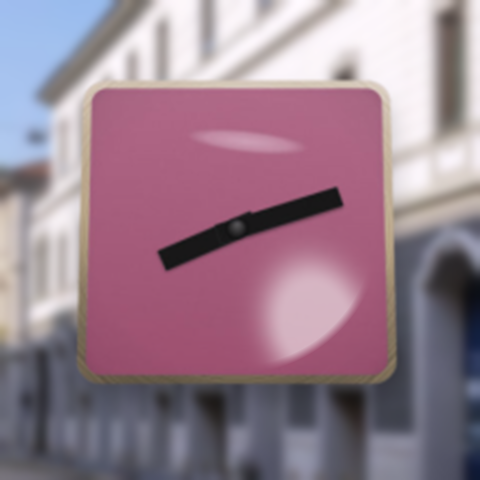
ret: {"hour": 8, "minute": 12}
